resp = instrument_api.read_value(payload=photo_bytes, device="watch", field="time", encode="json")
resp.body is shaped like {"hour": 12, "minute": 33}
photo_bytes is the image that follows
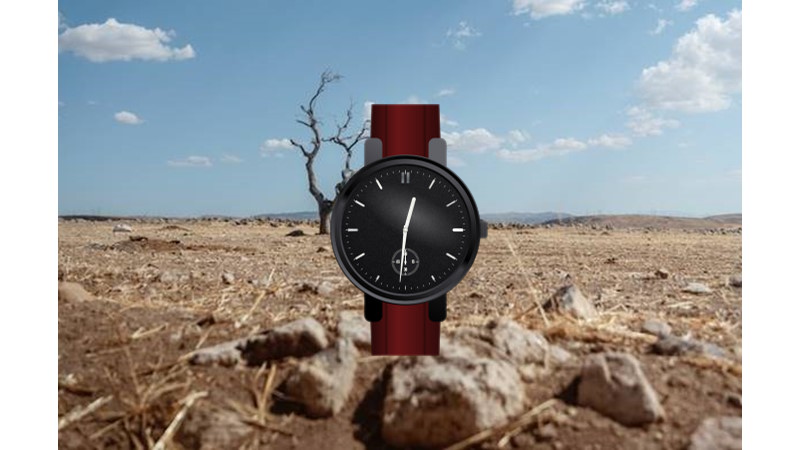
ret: {"hour": 12, "minute": 31}
